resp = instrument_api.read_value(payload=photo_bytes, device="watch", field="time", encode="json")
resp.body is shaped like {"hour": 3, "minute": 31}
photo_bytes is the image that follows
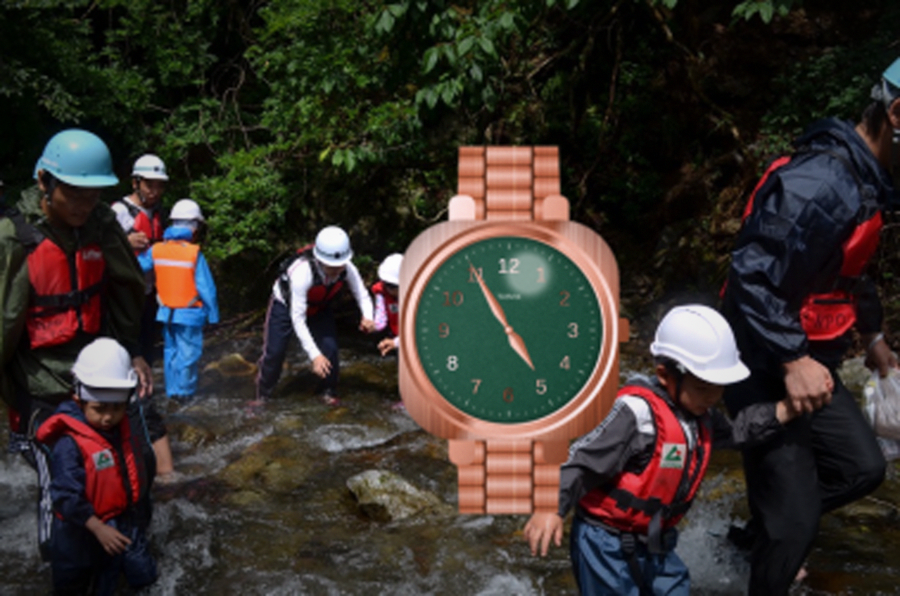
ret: {"hour": 4, "minute": 55}
